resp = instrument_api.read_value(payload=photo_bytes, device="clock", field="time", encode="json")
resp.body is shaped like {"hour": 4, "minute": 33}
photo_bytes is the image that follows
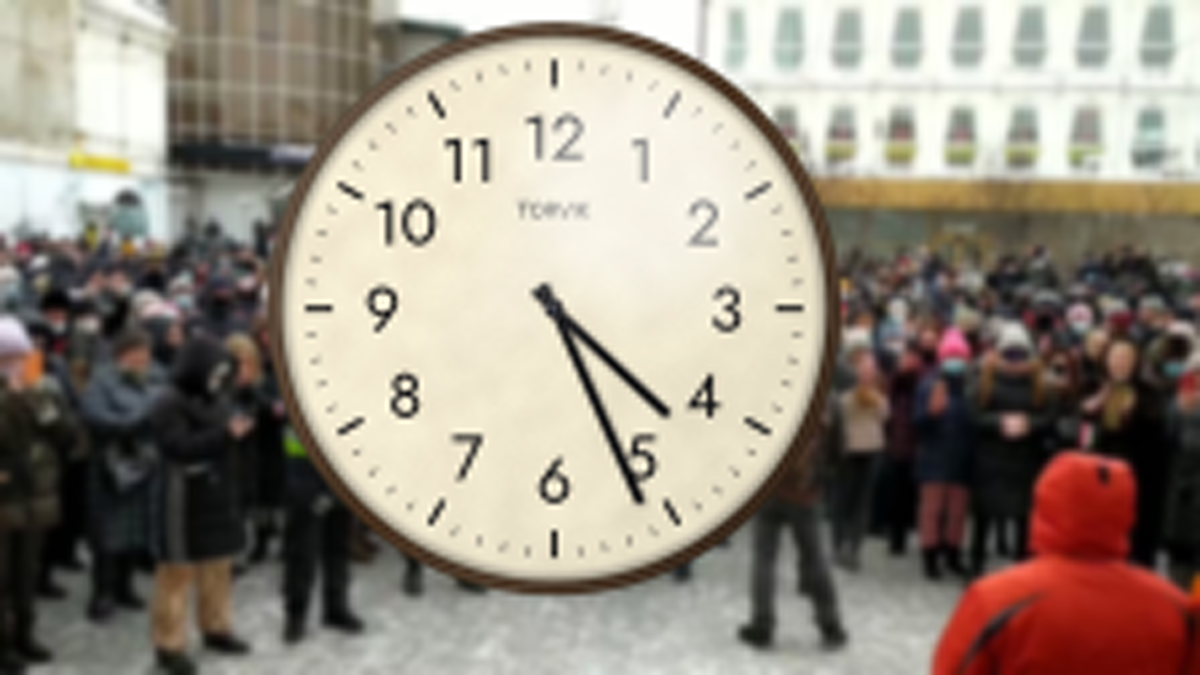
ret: {"hour": 4, "minute": 26}
